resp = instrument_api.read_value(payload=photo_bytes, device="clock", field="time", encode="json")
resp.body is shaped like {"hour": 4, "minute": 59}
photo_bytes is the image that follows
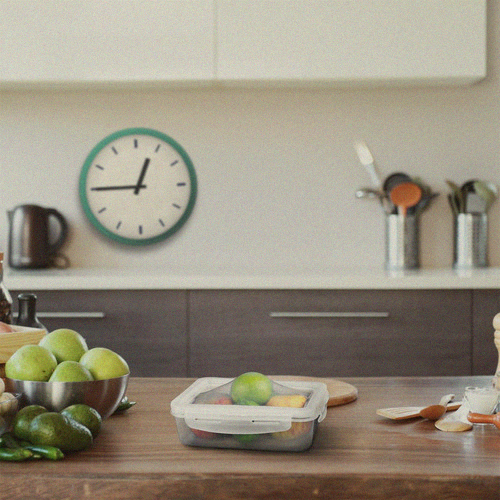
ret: {"hour": 12, "minute": 45}
